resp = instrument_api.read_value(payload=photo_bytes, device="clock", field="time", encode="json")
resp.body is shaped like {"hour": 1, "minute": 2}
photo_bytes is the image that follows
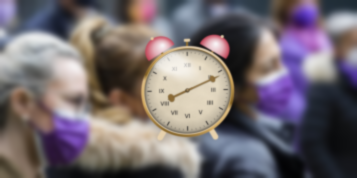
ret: {"hour": 8, "minute": 11}
